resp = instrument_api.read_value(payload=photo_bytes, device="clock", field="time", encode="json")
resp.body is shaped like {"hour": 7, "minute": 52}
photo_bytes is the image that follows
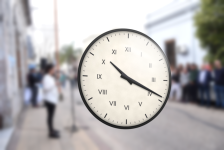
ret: {"hour": 10, "minute": 19}
